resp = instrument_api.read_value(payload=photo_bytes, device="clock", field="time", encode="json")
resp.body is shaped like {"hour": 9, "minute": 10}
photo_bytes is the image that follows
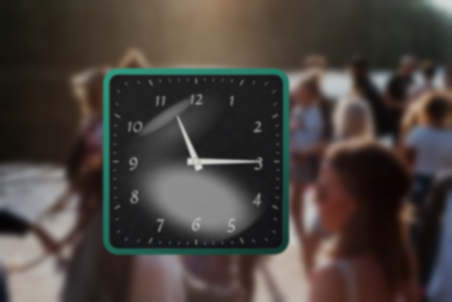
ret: {"hour": 11, "minute": 15}
